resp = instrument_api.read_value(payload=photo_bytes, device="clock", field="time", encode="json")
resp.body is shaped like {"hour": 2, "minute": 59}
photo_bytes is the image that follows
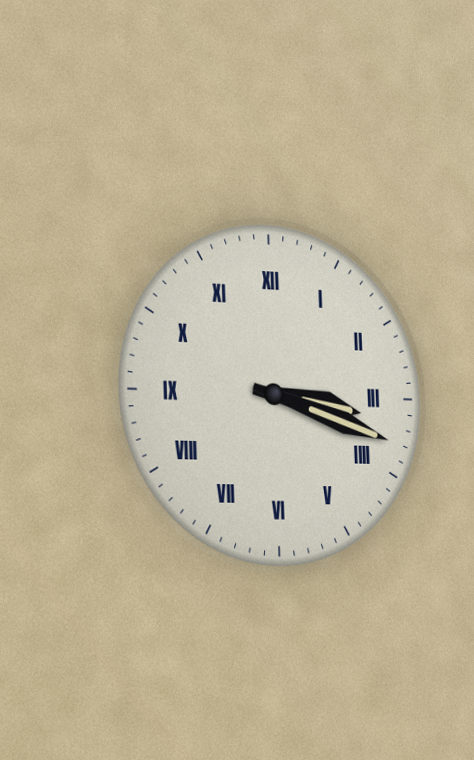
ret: {"hour": 3, "minute": 18}
